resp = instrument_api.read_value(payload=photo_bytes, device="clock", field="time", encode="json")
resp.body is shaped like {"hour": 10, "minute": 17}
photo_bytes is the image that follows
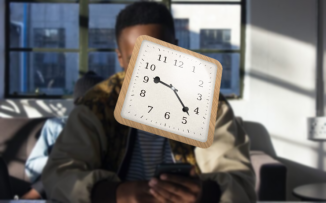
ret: {"hour": 9, "minute": 23}
